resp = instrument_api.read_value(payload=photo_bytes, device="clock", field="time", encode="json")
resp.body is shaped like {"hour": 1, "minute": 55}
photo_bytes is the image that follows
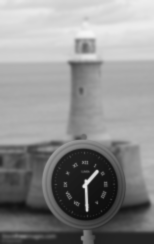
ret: {"hour": 1, "minute": 30}
